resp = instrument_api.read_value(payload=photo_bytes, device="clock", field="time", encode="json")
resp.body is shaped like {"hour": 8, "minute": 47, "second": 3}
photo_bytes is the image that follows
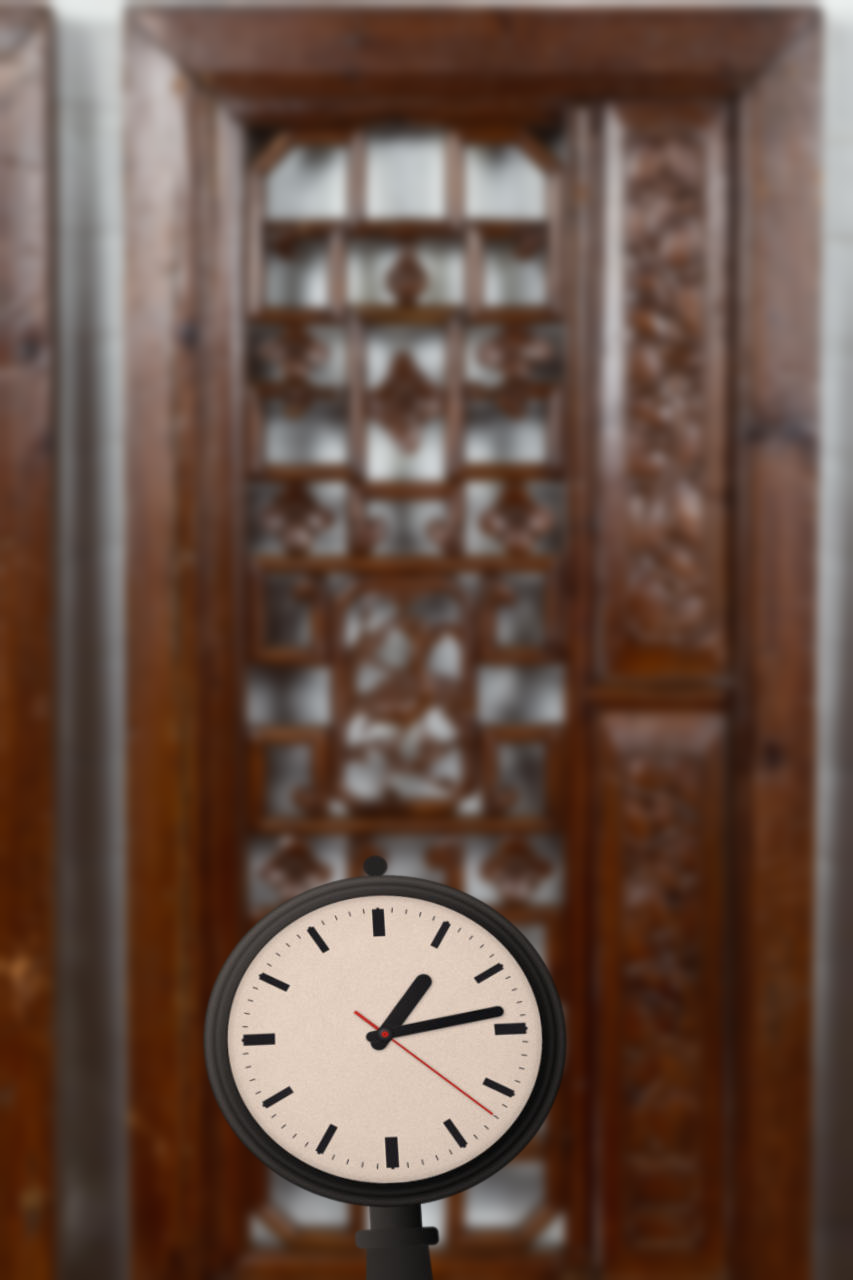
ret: {"hour": 1, "minute": 13, "second": 22}
